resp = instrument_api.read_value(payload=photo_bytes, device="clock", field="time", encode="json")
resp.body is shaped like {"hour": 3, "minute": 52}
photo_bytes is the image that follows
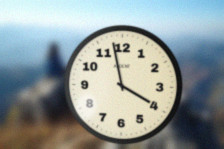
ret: {"hour": 3, "minute": 58}
